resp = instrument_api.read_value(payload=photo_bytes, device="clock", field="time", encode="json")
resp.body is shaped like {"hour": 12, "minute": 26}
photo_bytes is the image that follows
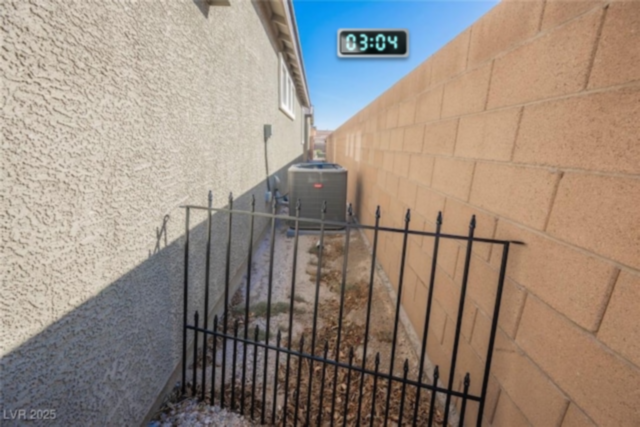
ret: {"hour": 3, "minute": 4}
